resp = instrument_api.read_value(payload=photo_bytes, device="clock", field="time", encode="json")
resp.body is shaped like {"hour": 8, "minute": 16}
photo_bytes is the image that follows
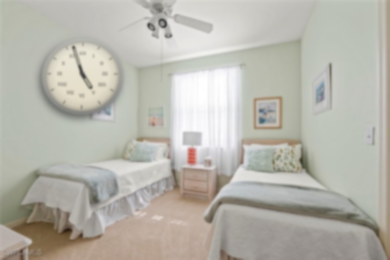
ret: {"hour": 4, "minute": 57}
